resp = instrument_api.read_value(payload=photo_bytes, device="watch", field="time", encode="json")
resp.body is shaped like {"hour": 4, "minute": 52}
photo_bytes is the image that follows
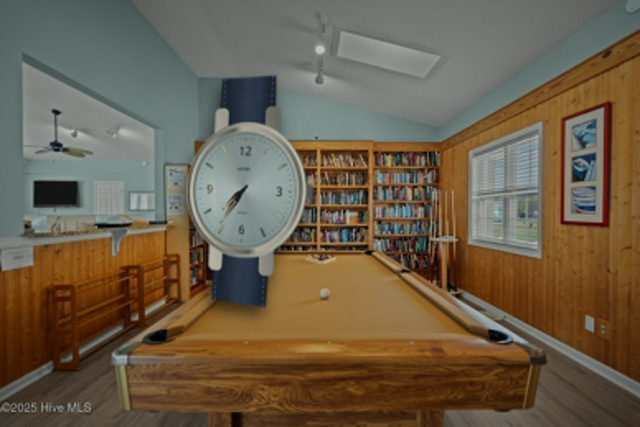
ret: {"hour": 7, "minute": 36}
